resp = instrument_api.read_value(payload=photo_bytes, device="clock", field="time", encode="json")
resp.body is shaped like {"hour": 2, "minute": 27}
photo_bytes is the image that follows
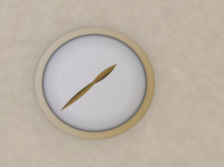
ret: {"hour": 1, "minute": 38}
